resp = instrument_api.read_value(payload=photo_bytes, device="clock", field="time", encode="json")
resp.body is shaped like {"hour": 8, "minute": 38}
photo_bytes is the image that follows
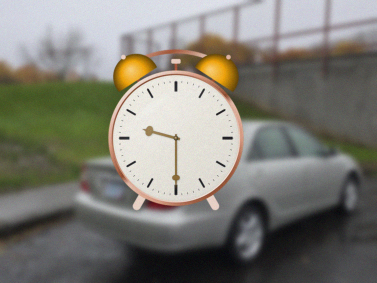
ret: {"hour": 9, "minute": 30}
